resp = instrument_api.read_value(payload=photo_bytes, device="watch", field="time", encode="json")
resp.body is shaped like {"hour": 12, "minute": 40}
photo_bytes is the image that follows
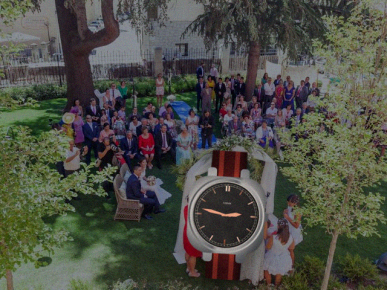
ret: {"hour": 2, "minute": 47}
